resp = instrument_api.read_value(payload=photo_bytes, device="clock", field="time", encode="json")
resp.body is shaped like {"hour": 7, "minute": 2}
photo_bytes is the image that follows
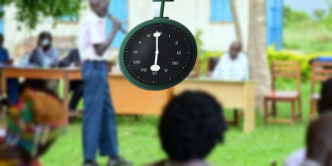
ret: {"hour": 5, "minute": 59}
